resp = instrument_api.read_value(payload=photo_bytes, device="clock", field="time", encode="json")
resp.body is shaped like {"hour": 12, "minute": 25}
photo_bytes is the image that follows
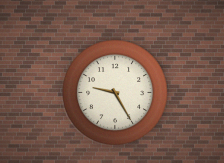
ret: {"hour": 9, "minute": 25}
